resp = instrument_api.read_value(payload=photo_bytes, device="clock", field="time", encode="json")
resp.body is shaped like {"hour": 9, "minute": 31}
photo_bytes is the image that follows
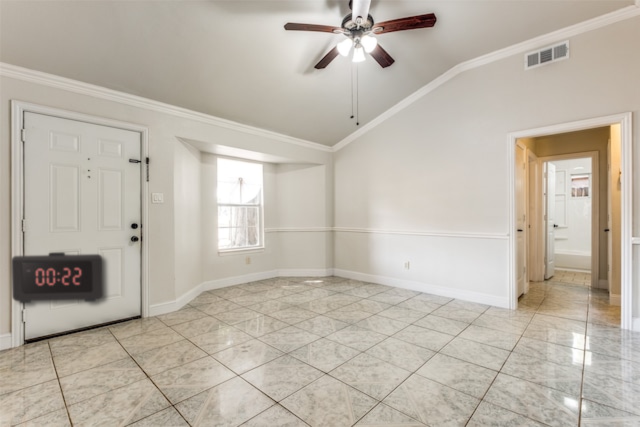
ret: {"hour": 0, "minute": 22}
